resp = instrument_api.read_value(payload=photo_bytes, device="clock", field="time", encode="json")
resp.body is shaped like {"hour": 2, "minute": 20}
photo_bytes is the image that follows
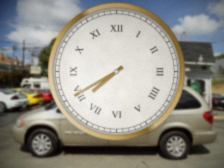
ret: {"hour": 7, "minute": 40}
